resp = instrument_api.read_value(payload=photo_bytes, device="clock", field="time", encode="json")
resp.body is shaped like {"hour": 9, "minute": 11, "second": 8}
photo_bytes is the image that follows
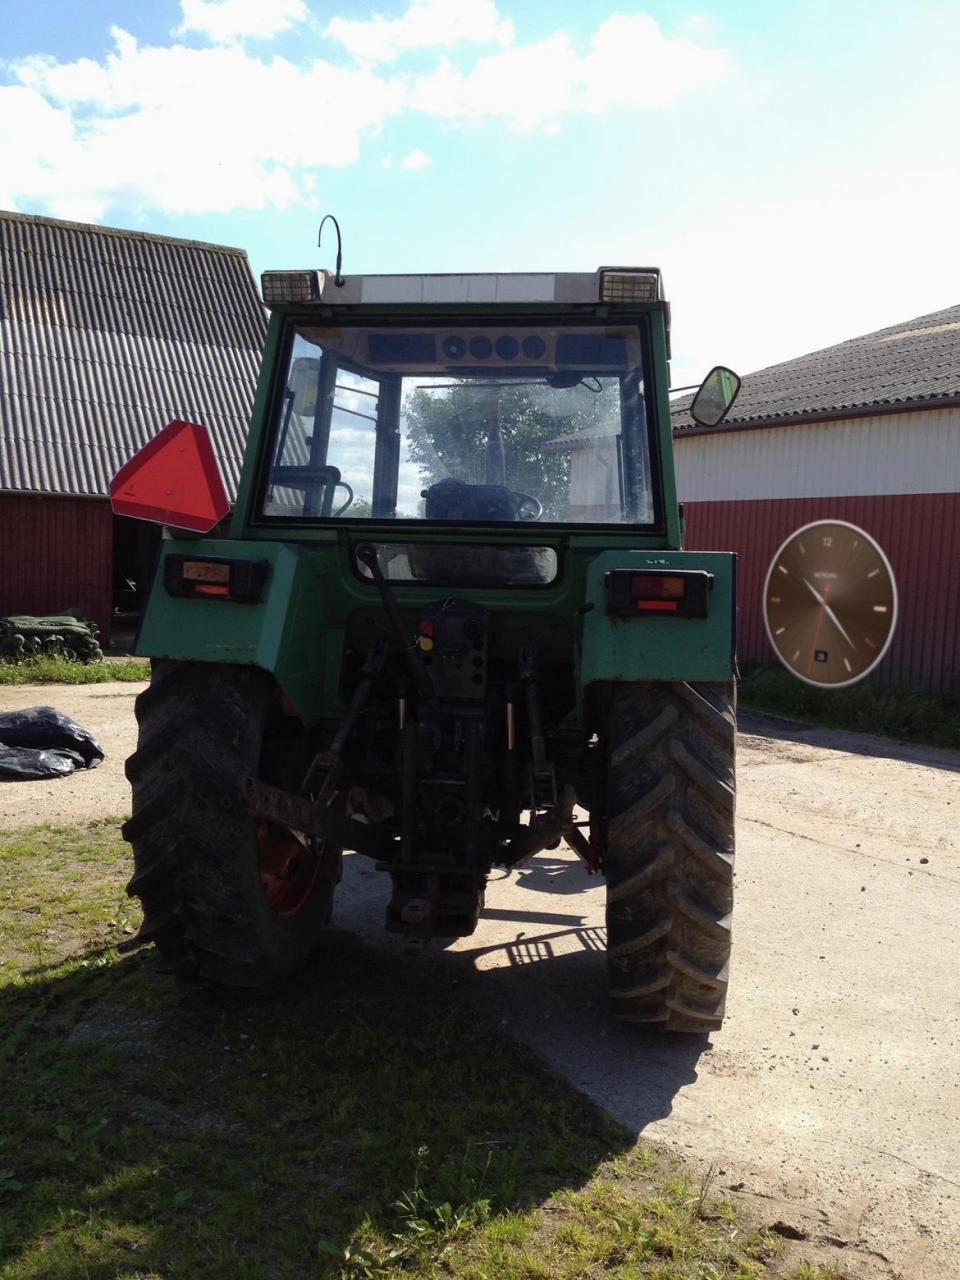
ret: {"hour": 10, "minute": 22, "second": 32}
